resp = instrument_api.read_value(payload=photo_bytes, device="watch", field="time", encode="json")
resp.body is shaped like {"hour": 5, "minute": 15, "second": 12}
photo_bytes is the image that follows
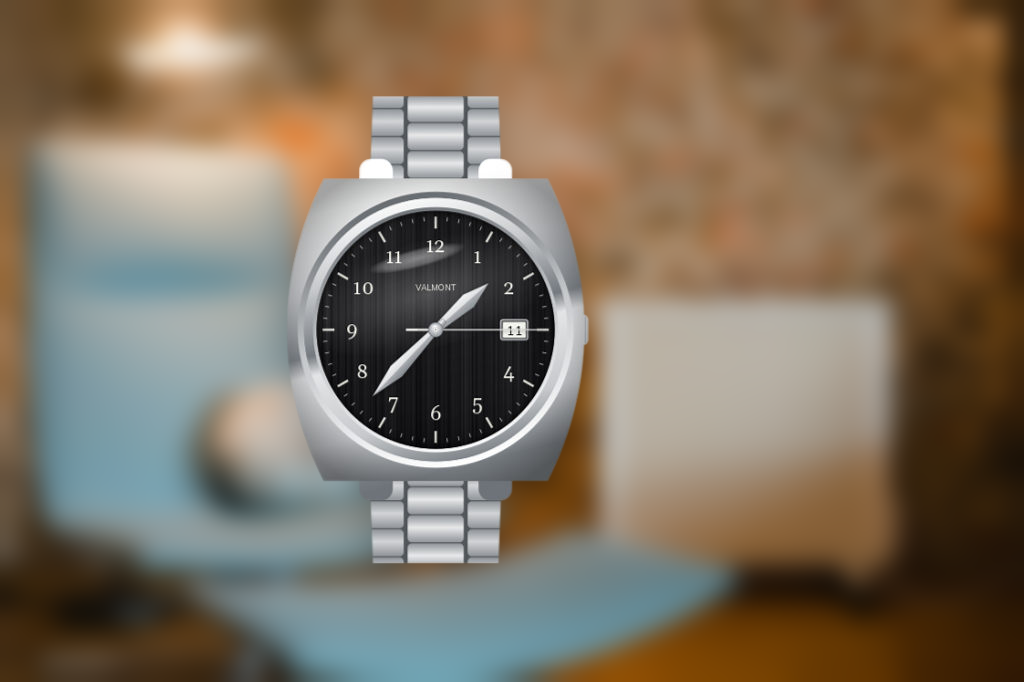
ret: {"hour": 1, "minute": 37, "second": 15}
